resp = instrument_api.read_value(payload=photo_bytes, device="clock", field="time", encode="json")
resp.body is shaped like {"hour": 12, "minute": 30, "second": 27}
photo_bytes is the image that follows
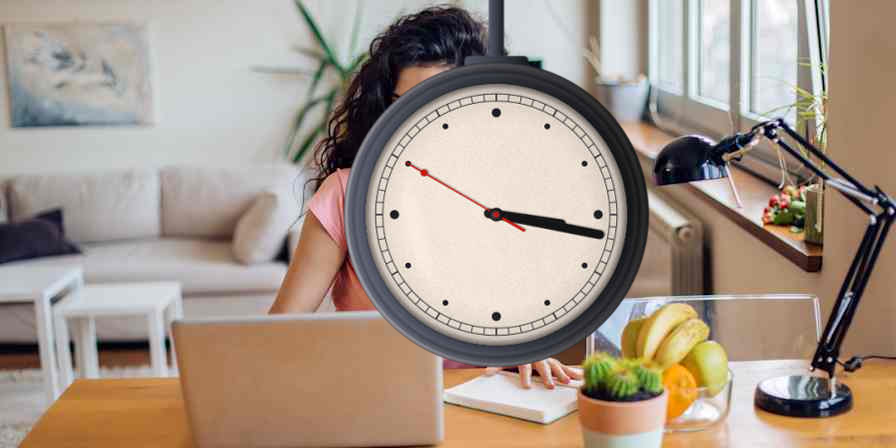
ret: {"hour": 3, "minute": 16, "second": 50}
